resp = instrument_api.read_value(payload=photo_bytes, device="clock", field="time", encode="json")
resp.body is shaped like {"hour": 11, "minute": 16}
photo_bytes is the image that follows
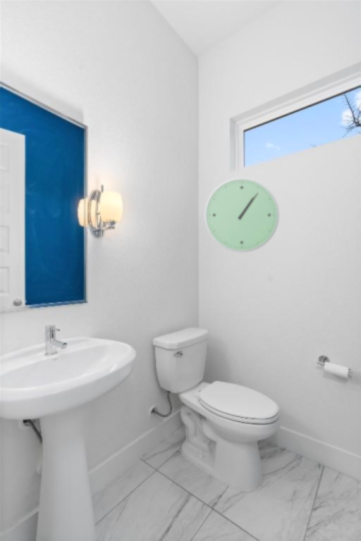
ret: {"hour": 1, "minute": 6}
